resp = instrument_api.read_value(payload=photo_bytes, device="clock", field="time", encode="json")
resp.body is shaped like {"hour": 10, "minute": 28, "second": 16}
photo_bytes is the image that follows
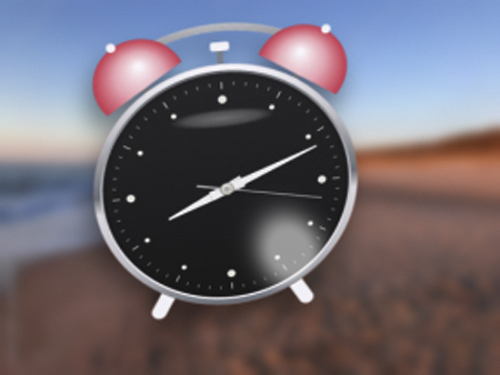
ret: {"hour": 8, "minute": 11, "second": 17}
